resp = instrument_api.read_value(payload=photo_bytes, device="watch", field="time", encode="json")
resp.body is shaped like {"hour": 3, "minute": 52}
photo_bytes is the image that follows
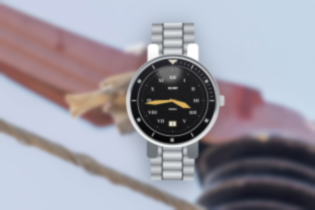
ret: {"hour": 3, "minute": 44}
